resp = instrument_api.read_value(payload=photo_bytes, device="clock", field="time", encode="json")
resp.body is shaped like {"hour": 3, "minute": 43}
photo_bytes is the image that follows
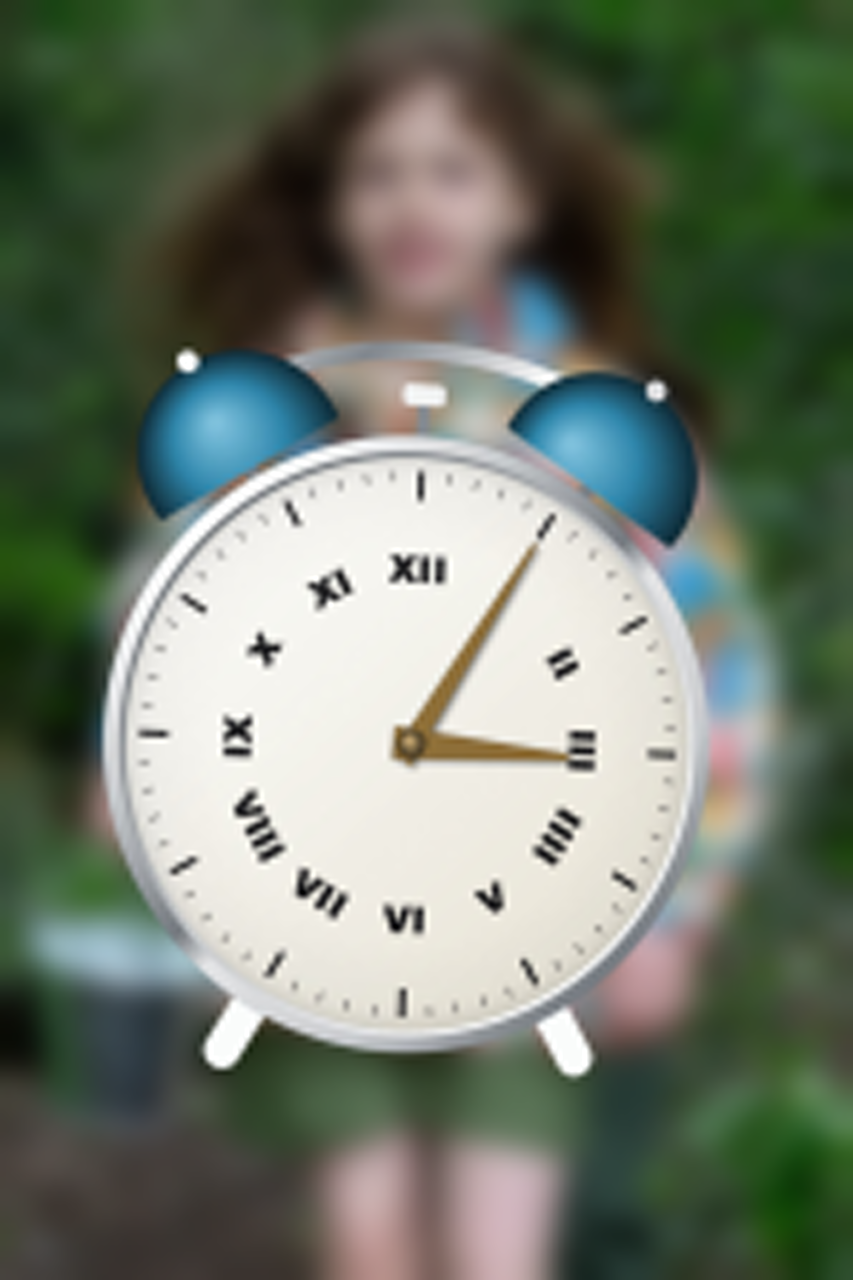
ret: {"hour": 3, "minute": 5}
